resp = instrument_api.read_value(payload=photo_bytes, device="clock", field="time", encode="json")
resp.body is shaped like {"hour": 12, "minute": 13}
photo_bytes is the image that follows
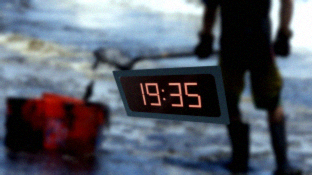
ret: {"hour": 19, "minute": 35}
